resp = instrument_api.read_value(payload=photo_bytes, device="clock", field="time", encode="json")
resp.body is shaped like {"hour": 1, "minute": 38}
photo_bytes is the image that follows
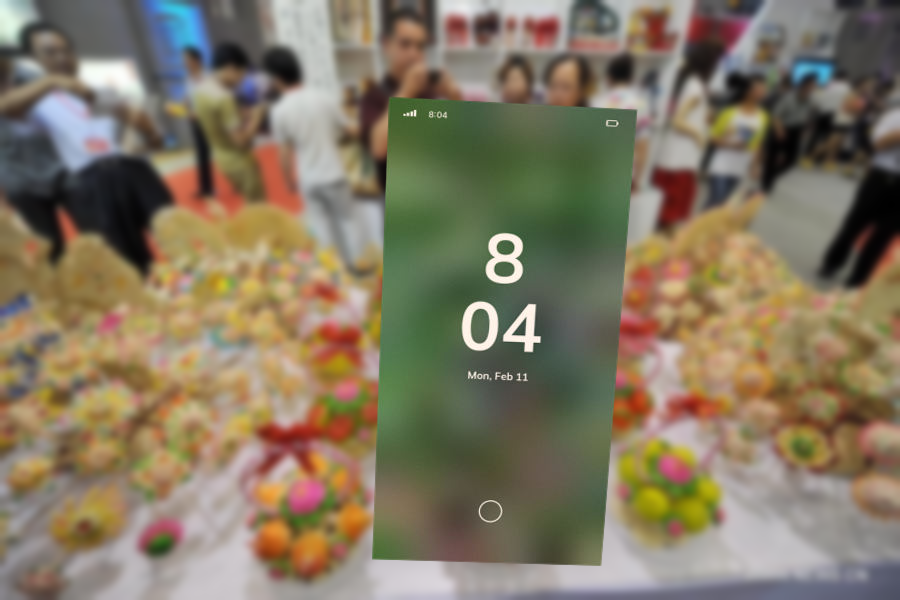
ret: {"hour": 8, "minute": 4}
